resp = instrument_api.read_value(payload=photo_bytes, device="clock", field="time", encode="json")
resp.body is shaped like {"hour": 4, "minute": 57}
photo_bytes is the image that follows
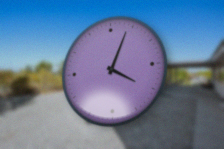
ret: {"hour": 4, "minute": 4}
